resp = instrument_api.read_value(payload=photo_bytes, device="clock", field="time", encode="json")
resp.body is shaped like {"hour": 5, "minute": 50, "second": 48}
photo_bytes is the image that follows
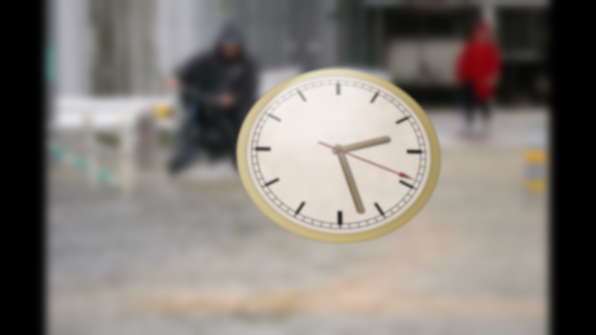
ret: {"hour": 2, "minute": 27, "second": 19}
